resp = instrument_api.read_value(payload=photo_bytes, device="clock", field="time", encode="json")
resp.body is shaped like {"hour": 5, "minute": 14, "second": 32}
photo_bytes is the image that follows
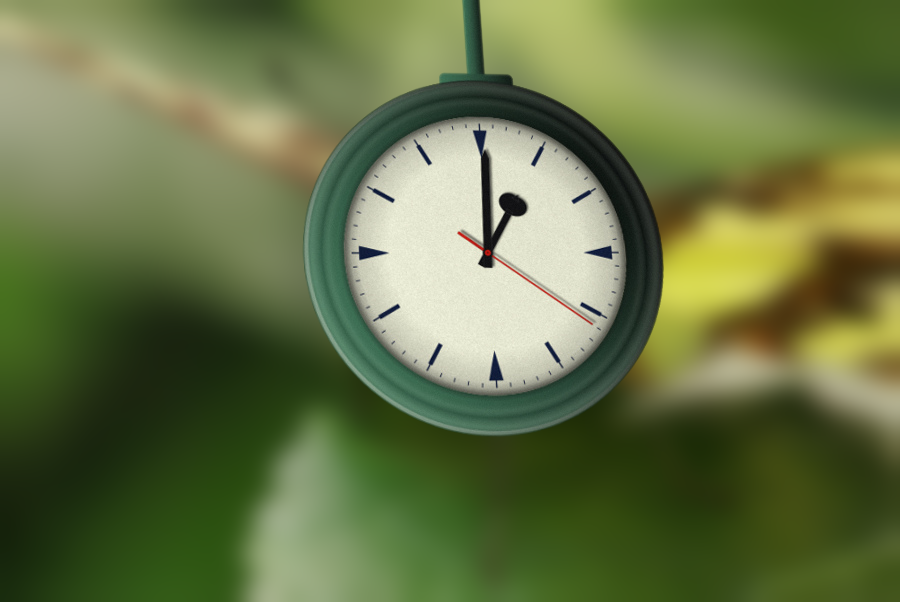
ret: {"hour": 1, "minute": 0, "second": 21}
